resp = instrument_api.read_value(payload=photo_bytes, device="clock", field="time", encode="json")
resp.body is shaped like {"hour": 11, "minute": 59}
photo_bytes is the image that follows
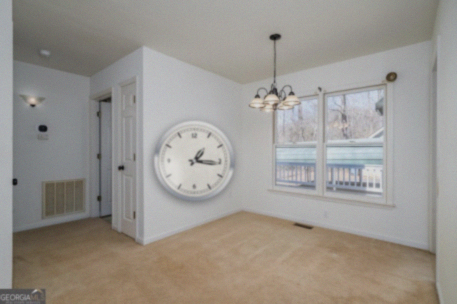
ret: {"hour": 1, "minute": 16}
